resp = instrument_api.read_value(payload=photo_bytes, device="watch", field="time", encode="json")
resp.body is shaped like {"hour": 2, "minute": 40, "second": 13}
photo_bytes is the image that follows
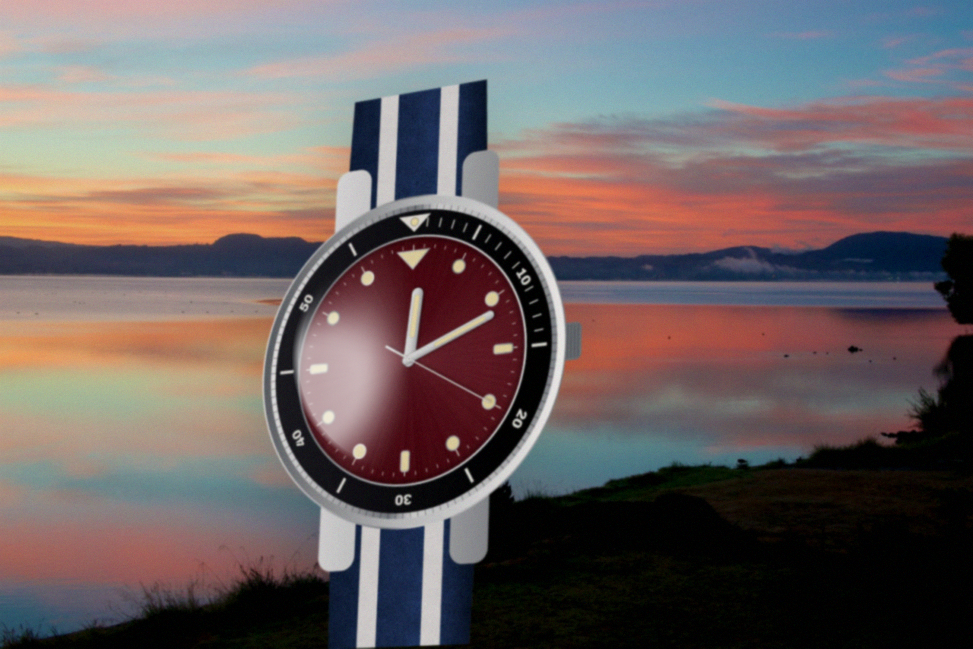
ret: {"hour": 12, "minute": 11, "second": 20}
